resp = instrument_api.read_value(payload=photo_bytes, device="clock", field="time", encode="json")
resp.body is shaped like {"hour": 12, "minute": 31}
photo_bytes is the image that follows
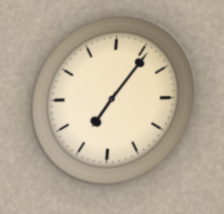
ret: {"hour": 7, "minute": 6}
